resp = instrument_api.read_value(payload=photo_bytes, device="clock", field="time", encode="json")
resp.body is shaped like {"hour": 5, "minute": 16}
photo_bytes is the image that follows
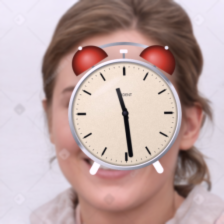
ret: {"hour": 11, "minute": 29}
